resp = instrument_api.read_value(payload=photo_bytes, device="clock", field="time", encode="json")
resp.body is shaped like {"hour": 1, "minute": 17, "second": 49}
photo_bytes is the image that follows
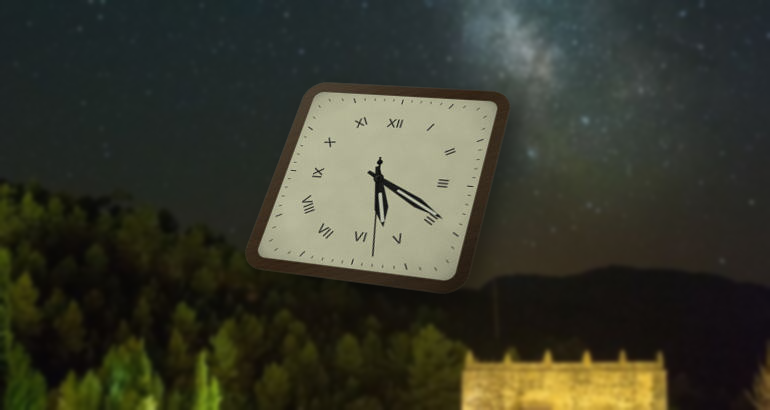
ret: {"hour": 5, "minute": 19, "second": 28}
